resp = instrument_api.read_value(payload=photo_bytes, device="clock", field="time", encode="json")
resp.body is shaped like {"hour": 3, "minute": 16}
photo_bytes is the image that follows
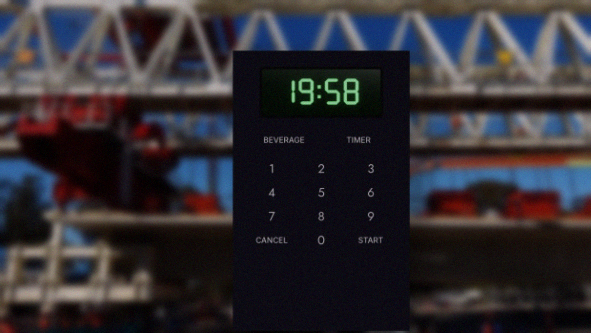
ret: {"hour": 19, "minute": 58}
